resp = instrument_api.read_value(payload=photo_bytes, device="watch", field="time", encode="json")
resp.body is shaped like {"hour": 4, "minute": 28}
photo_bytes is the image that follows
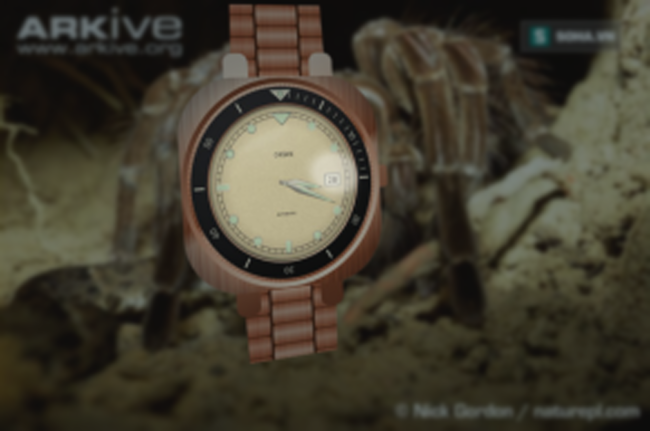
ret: {"hour": 3, "minute": 19}
